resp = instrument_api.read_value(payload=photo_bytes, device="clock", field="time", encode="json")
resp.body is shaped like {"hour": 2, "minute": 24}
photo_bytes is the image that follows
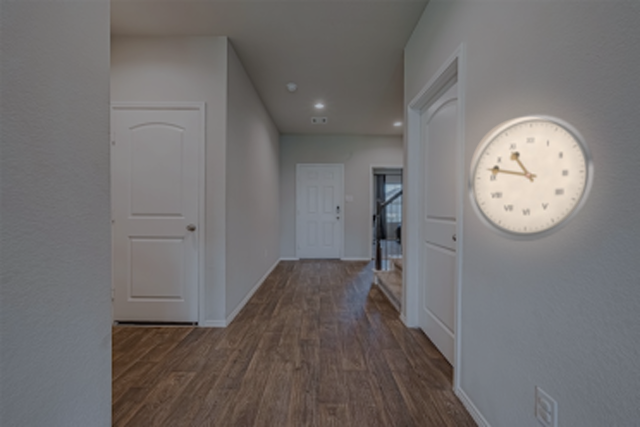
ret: {"hour": 10, "minute": 47}
